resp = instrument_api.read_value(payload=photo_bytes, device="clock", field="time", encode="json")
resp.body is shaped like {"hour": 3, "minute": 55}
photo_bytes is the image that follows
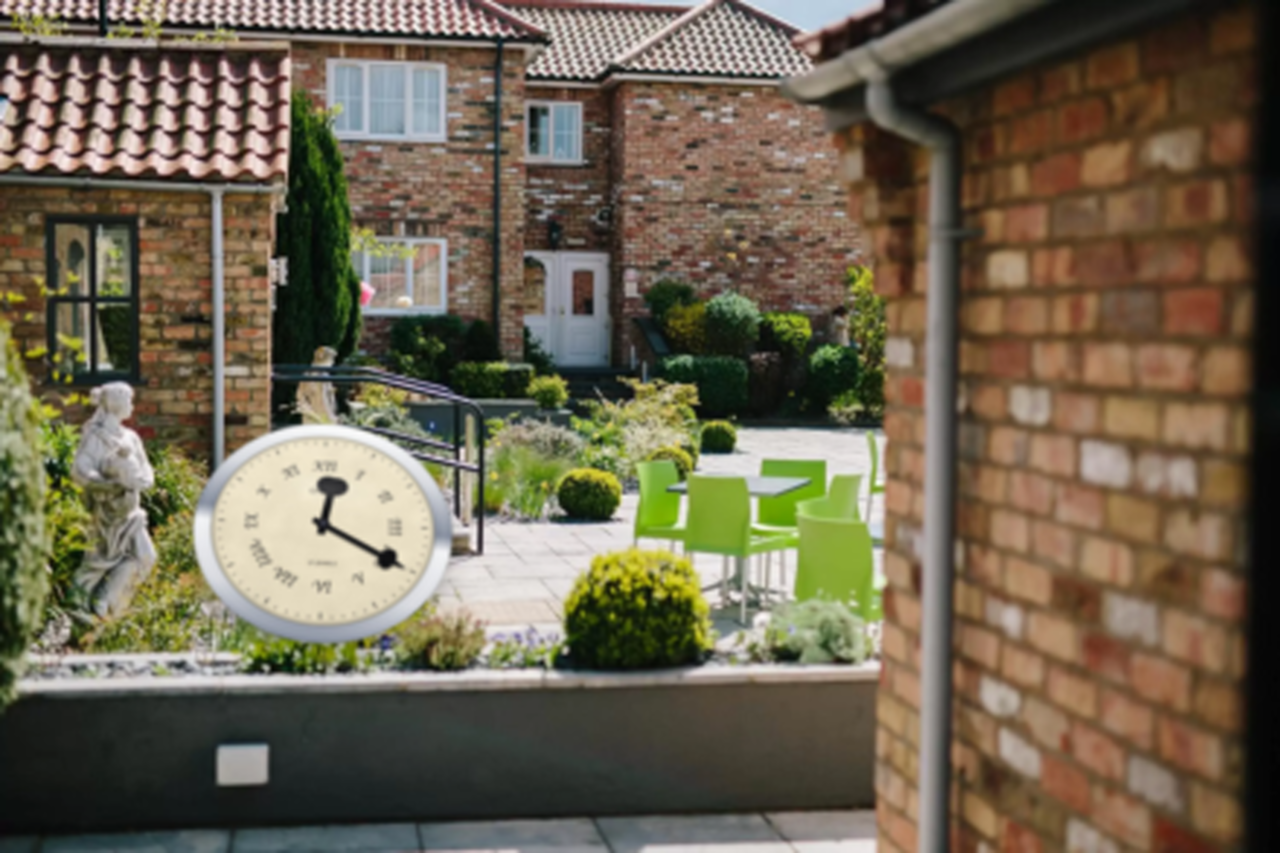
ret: {"hour": 12, "minute": 20}
